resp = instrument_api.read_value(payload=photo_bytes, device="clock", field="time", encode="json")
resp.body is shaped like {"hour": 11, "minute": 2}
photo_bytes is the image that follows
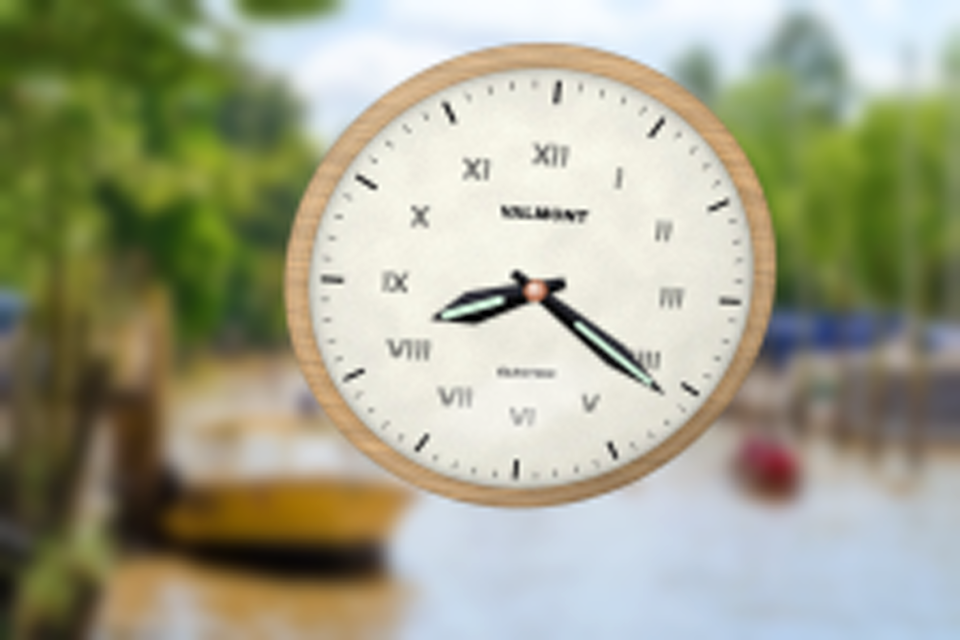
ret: {"hour": 8, "minute": 21}
